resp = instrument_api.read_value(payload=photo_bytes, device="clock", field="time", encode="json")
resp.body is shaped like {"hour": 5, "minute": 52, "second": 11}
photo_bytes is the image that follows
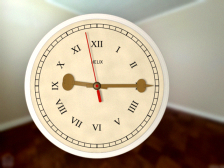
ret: {"hour": 9, "minute": 14, "second": 58}
